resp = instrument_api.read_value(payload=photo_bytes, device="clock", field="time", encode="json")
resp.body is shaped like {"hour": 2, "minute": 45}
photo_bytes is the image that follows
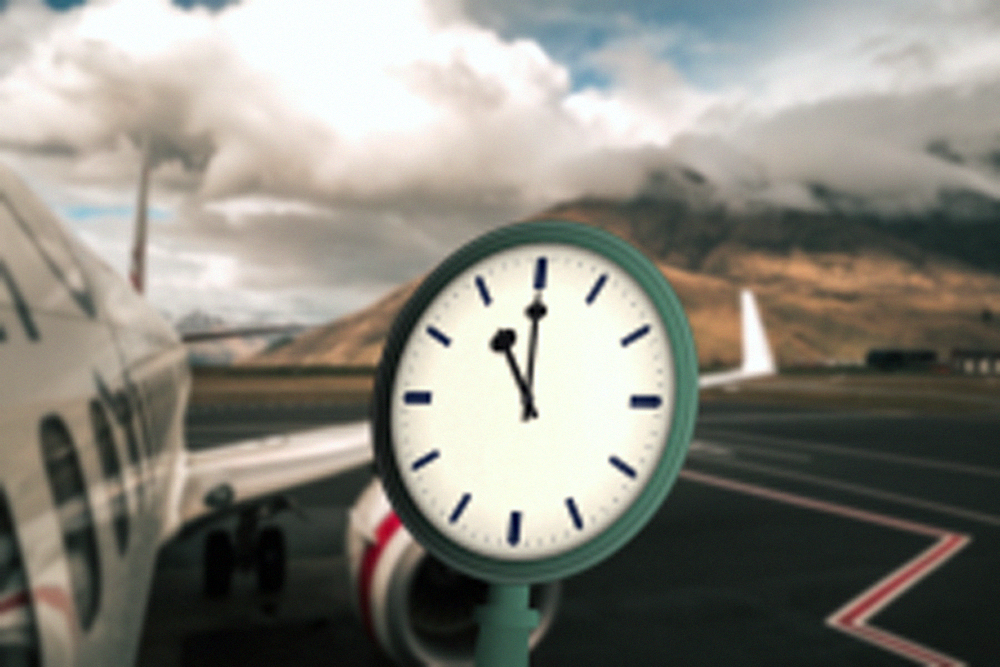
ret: {"hour": 11, "minute": 0}
